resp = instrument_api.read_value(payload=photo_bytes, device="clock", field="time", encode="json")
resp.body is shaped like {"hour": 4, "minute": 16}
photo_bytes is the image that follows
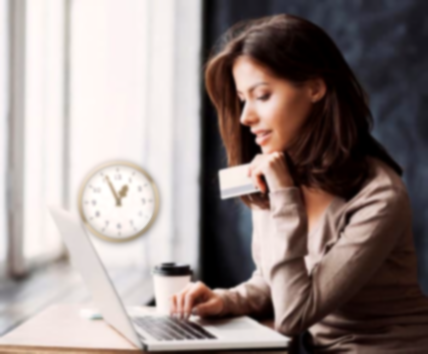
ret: {"hour": 12, "minute": 56}
